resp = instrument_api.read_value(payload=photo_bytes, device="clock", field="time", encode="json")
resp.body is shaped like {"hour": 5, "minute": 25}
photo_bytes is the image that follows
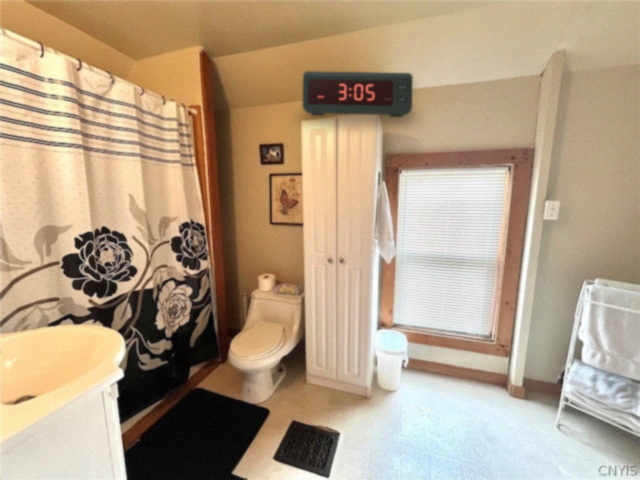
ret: {"hour": 3, "minute": 5}
